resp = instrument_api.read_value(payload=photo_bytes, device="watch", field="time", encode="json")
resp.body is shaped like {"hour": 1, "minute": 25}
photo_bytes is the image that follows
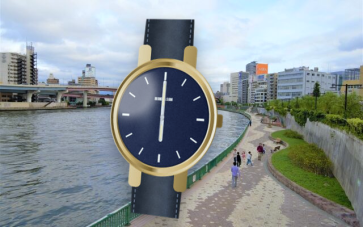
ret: {"hour": 6, "minute": 0}
